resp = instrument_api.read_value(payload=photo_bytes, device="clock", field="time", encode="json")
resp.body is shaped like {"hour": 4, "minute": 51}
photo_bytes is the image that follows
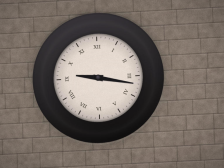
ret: {"hour": 9, "minute": 17}
